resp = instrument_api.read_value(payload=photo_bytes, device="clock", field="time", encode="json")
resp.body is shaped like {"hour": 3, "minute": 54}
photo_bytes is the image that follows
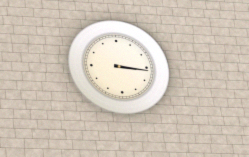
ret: {"hour": 3, "minute": 16}
